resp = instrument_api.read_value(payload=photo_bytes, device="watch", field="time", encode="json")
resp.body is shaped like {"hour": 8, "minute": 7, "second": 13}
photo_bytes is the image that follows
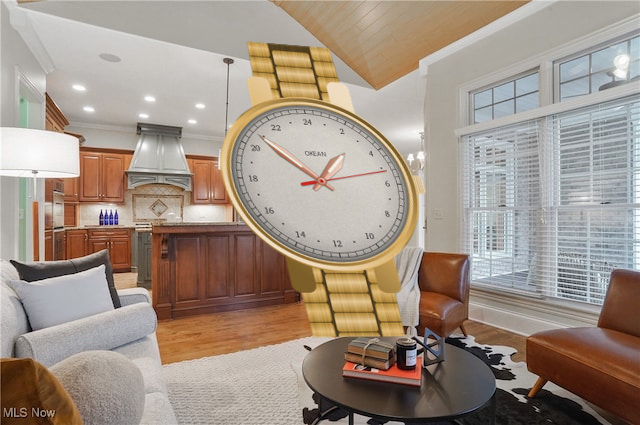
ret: {"hour": 2, "minute": 52, "second": 13}
